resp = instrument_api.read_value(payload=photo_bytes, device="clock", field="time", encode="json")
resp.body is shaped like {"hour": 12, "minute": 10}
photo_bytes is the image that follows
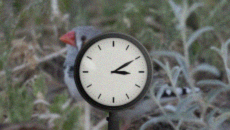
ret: {"hour": 3, "minute": 10}
